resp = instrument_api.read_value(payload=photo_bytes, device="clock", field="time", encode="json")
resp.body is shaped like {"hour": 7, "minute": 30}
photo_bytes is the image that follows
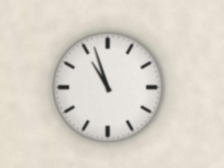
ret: {"hour": 10, "minute": 57}
